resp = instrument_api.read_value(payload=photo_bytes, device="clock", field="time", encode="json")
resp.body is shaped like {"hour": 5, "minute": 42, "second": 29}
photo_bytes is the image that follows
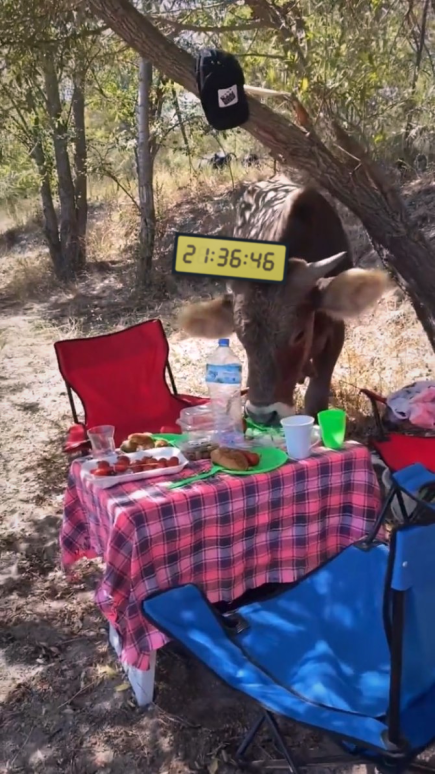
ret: {"hour": 21, "minute": 36, "second": 46}
